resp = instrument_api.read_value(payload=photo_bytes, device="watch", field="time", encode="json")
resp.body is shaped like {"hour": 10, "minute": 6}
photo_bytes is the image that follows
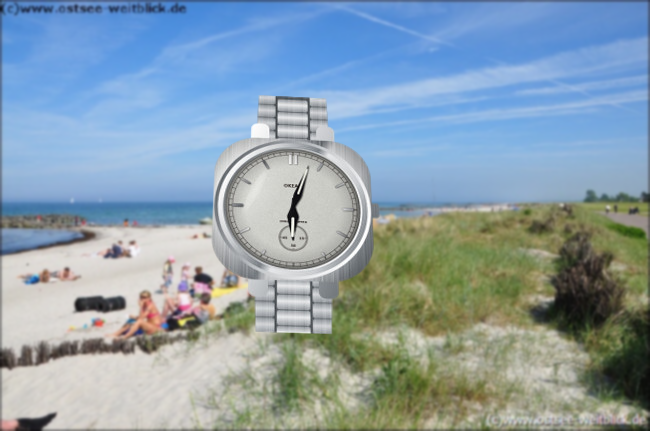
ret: {"hour": 6, "minute": 3}
